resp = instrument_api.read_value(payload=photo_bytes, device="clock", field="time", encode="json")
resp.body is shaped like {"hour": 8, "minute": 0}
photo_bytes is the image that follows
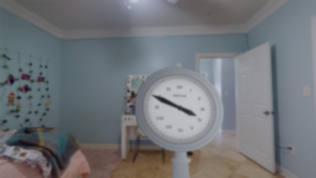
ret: {"hour": 3, "minute": 49}
